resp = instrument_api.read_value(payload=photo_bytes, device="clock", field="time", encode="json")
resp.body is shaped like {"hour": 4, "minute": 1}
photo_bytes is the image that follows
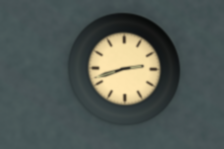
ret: {"hour": 2, "minute": 42}
